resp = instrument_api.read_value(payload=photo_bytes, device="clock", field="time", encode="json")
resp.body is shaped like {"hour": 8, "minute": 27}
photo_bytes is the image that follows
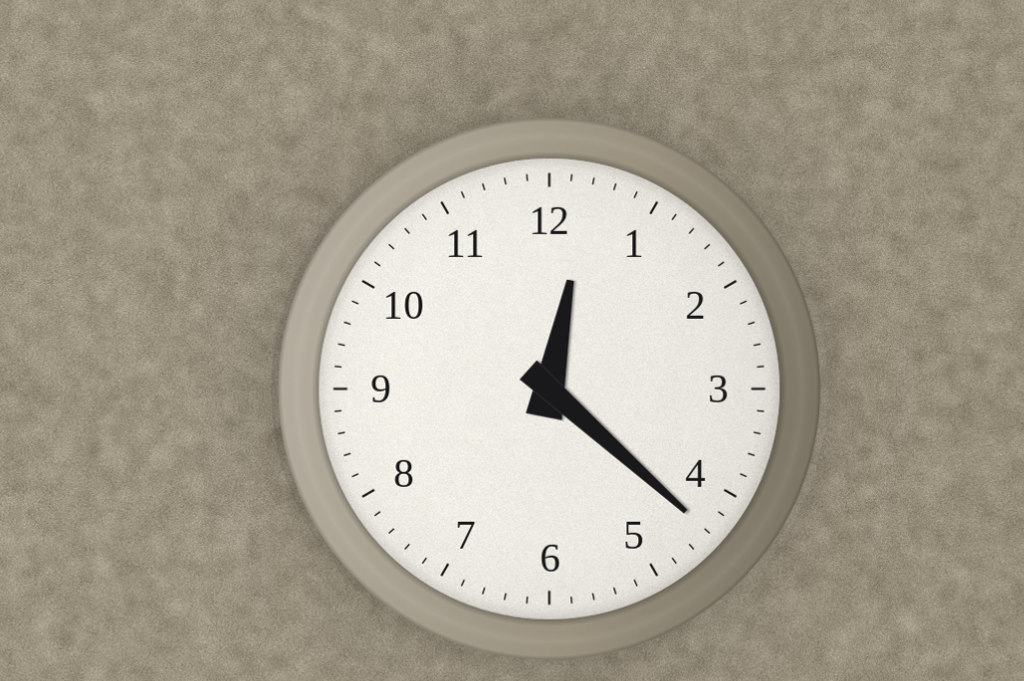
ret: {"hour": 12, "minute": 22}
